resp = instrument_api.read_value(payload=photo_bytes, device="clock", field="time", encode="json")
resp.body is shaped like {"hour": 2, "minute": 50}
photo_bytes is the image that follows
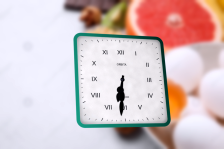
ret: {"hour": 6, "minute": 31}
